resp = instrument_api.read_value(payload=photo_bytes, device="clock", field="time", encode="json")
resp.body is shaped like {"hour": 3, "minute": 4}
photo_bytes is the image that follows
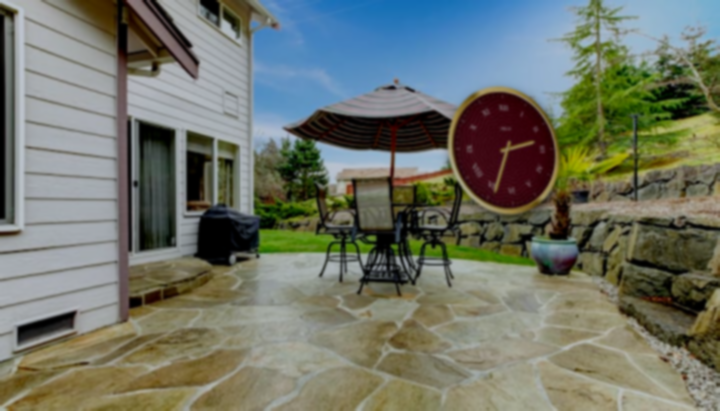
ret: {"hour": 2, "minute": 34}
